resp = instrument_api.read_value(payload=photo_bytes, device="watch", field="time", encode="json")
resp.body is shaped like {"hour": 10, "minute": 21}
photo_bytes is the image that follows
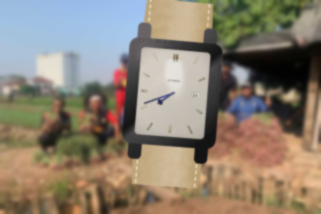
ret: {"hour": 7, "minute": 41}
